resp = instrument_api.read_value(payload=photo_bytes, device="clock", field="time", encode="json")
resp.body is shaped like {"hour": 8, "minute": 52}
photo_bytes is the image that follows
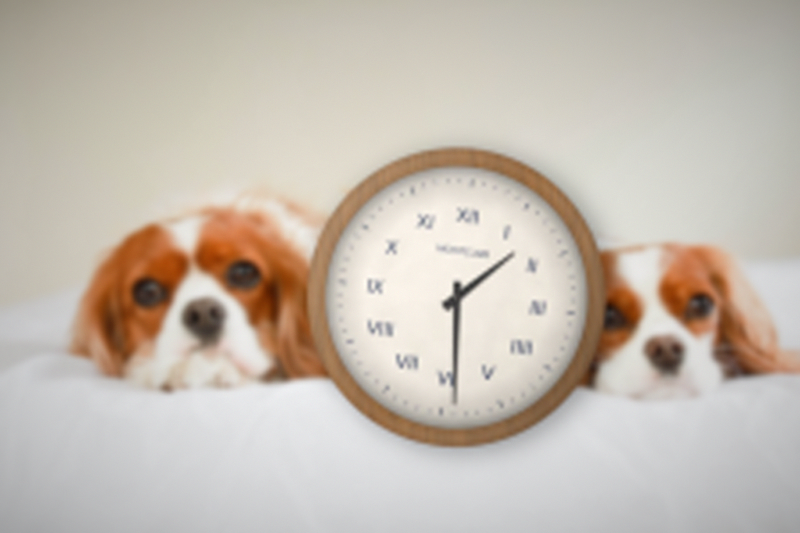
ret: {"hour": 1, "minute": 29}
